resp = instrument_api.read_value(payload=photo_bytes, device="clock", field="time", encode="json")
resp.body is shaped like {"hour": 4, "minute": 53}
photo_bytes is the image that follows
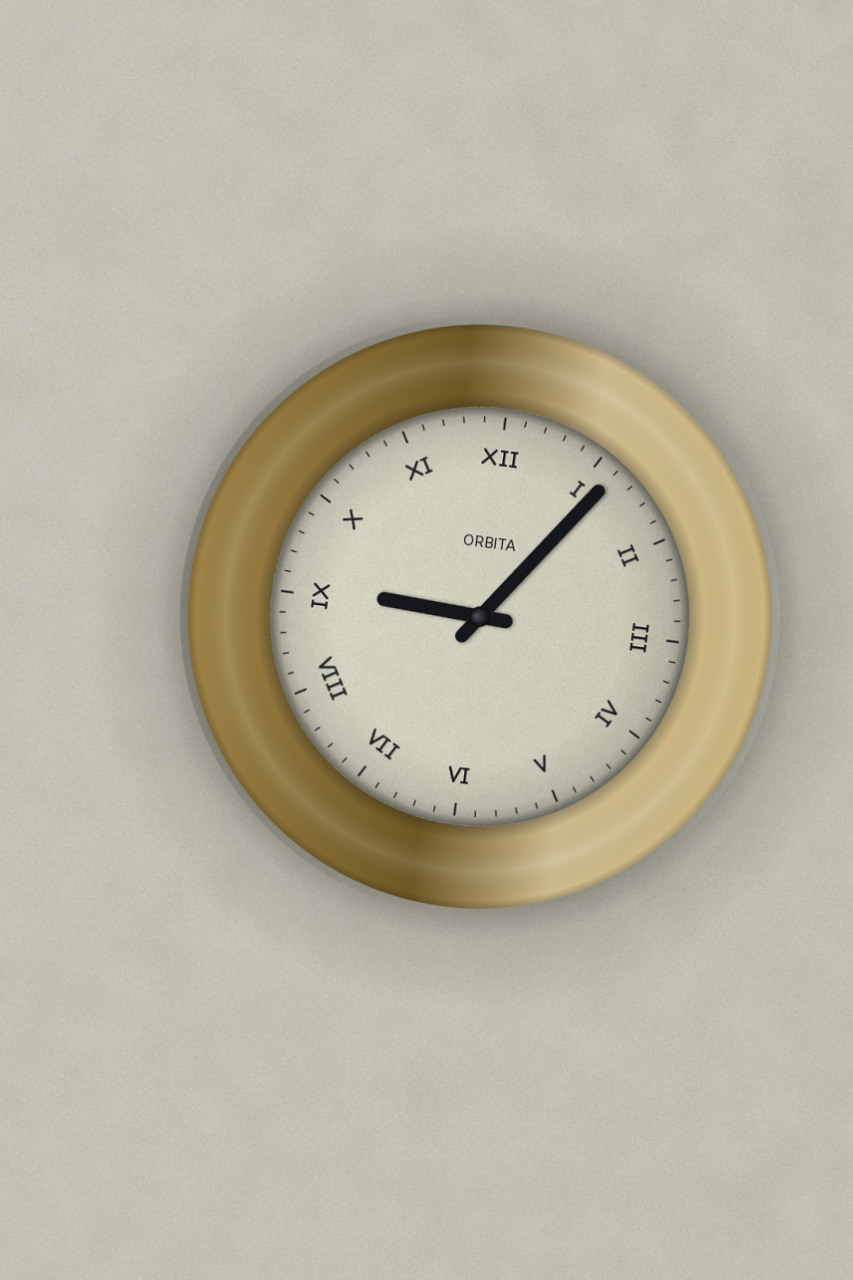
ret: {"hour": 9, "minute": 6}
